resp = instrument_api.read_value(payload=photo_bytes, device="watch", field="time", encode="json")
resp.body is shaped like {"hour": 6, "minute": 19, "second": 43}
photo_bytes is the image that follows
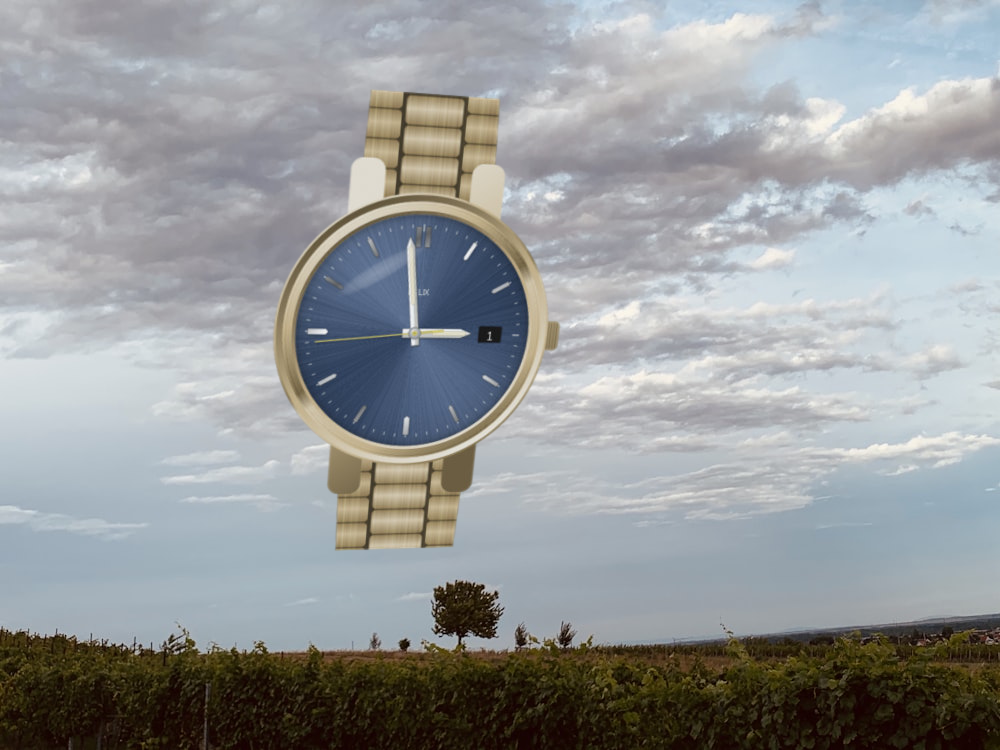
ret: {"hour": 2, "minute": 58, "second": 44}
